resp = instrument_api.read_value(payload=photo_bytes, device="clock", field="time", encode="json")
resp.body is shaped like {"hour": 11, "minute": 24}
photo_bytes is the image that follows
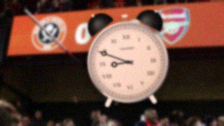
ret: {"hour": 8, "minute": 49}
